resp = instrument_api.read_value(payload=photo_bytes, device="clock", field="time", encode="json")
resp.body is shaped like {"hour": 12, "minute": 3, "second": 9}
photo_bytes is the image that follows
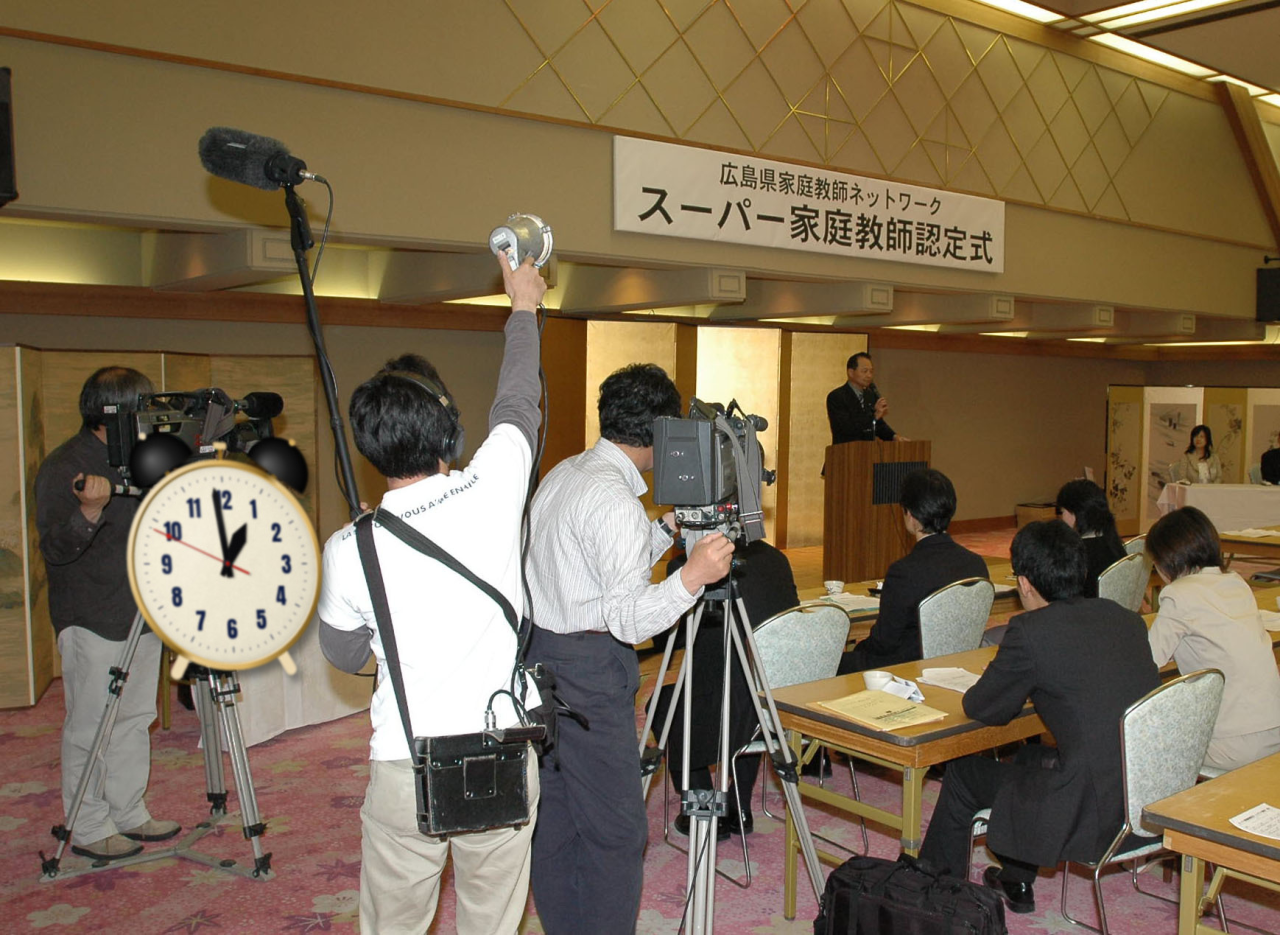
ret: {"hour": 12, "minute": 58, "second": 49}
